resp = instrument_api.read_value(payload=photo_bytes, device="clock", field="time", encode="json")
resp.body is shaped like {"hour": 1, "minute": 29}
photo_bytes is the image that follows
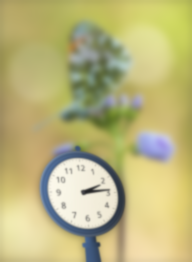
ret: {"hour": 2, "minute": 14}
